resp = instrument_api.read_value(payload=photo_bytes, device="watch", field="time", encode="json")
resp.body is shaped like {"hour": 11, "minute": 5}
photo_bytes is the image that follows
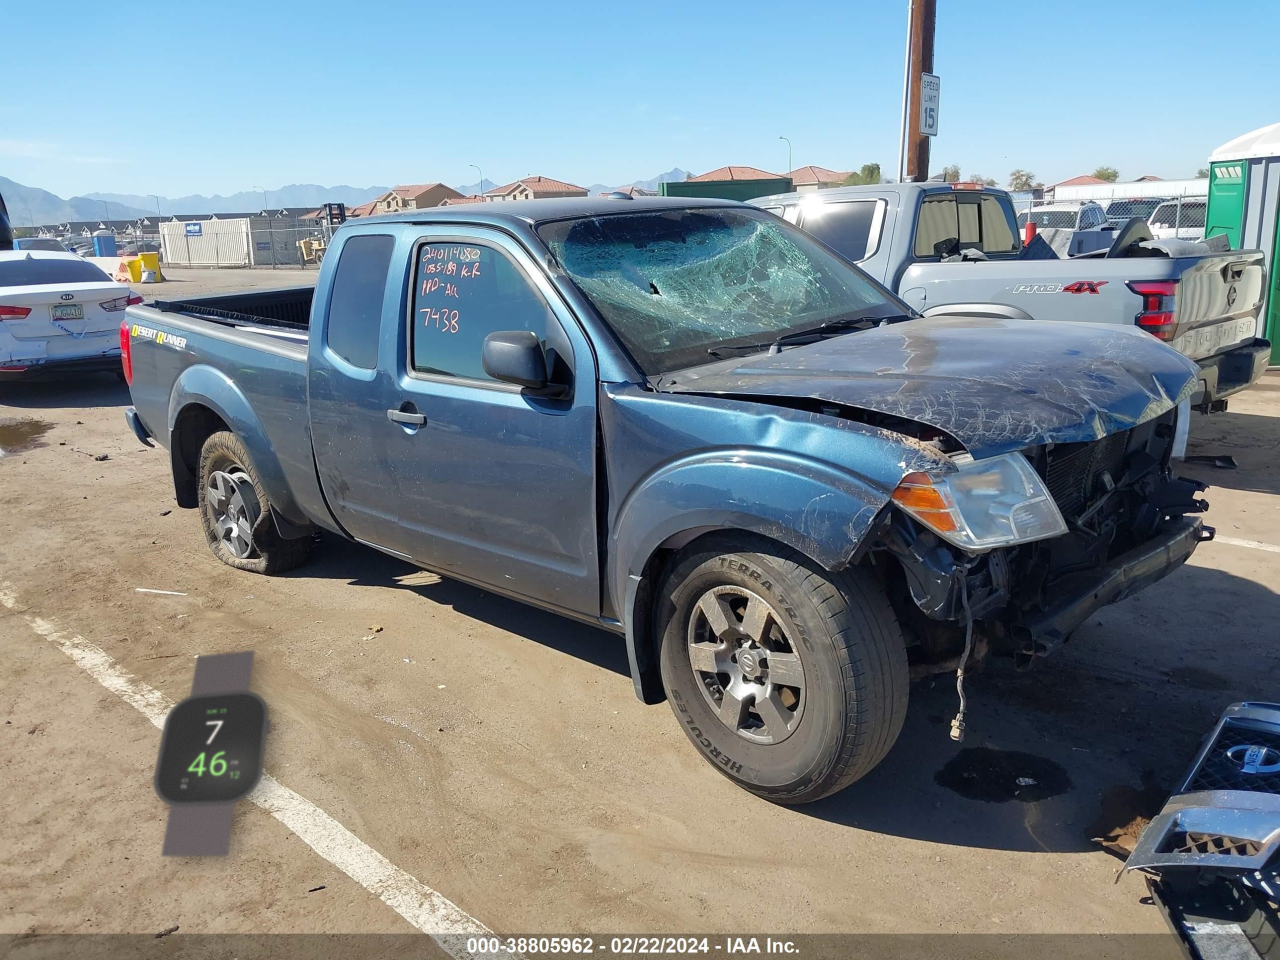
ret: {"hour": 7, "minute": 46}
